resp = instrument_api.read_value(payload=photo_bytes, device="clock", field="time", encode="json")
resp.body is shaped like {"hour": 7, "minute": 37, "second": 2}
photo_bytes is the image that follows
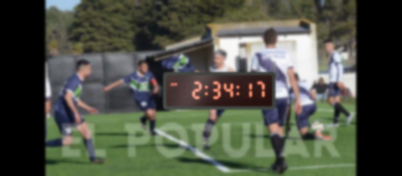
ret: {"hour": 2, "minute": 34, "second": 17}
